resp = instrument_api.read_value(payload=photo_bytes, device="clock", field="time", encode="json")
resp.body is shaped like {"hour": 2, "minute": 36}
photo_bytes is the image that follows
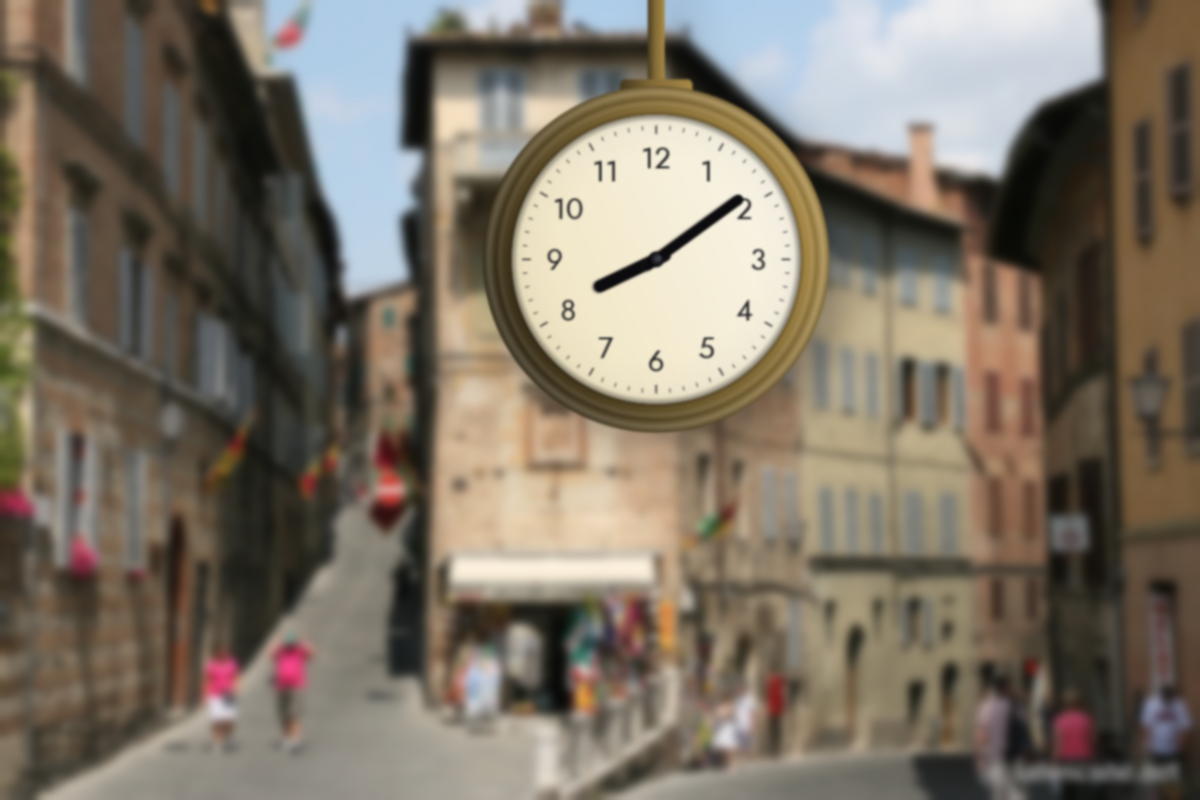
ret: {"hour": 8, "minute": 9}
